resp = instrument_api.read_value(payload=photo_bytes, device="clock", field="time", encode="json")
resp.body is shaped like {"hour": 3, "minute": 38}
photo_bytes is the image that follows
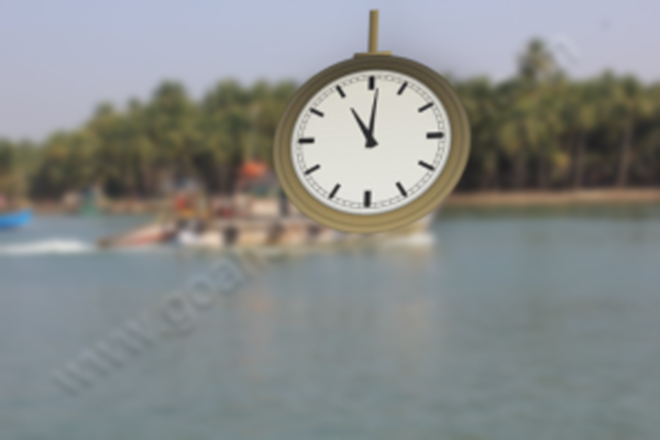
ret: {"hour": 11, "minute": 1}
